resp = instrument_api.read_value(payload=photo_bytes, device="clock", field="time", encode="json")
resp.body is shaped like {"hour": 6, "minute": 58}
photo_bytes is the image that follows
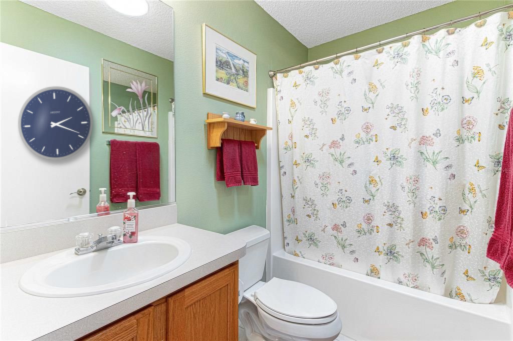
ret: {"hour": 2, "minute": 19}
